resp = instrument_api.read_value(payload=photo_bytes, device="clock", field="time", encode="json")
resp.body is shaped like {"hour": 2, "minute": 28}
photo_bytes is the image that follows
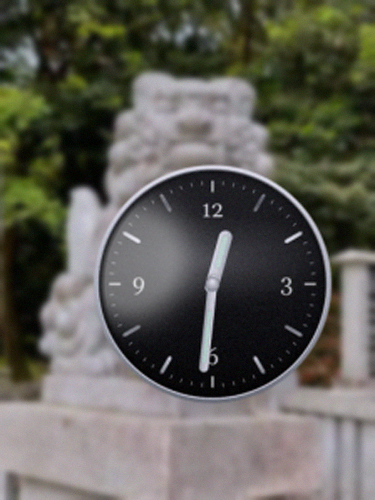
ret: {"hour": 12, "minute": 31}
